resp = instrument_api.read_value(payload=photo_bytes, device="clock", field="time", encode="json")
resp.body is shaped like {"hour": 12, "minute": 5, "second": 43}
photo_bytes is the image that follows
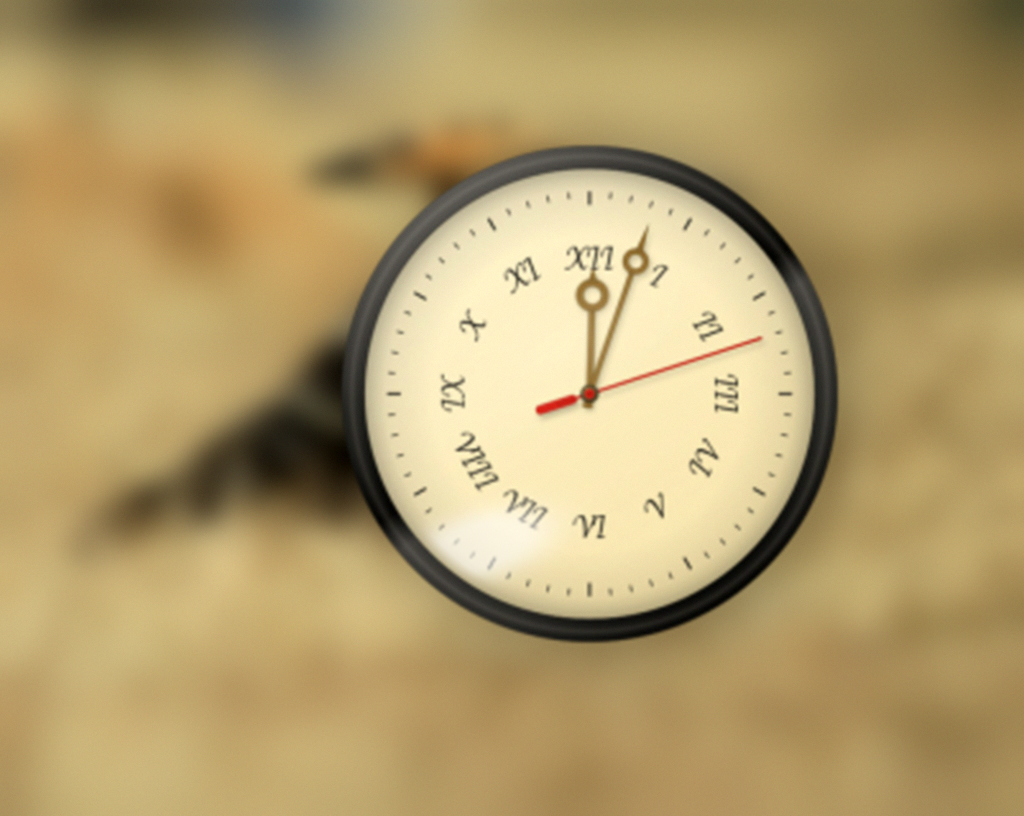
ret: {"hour": 12, "minute": 3, "second": 12}
